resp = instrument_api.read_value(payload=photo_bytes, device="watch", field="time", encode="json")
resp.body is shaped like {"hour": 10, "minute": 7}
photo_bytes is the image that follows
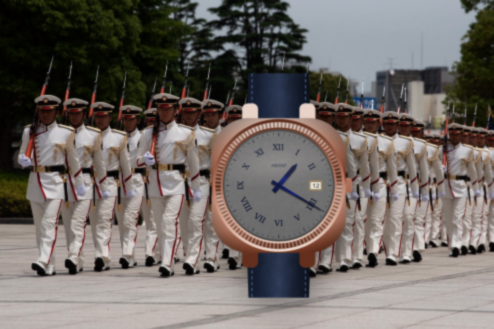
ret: {"hour": 1, "minute": 20}
